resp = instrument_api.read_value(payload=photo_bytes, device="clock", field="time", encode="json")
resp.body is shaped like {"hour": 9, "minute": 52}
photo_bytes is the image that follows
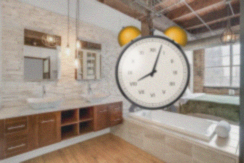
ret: {"hour": 8, "minute": 3}
